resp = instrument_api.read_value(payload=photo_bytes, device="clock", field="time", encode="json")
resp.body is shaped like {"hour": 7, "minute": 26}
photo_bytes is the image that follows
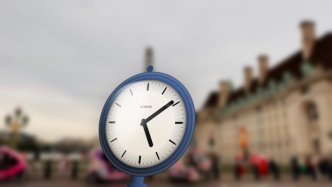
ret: {"hour": 5, "minute": 9}
